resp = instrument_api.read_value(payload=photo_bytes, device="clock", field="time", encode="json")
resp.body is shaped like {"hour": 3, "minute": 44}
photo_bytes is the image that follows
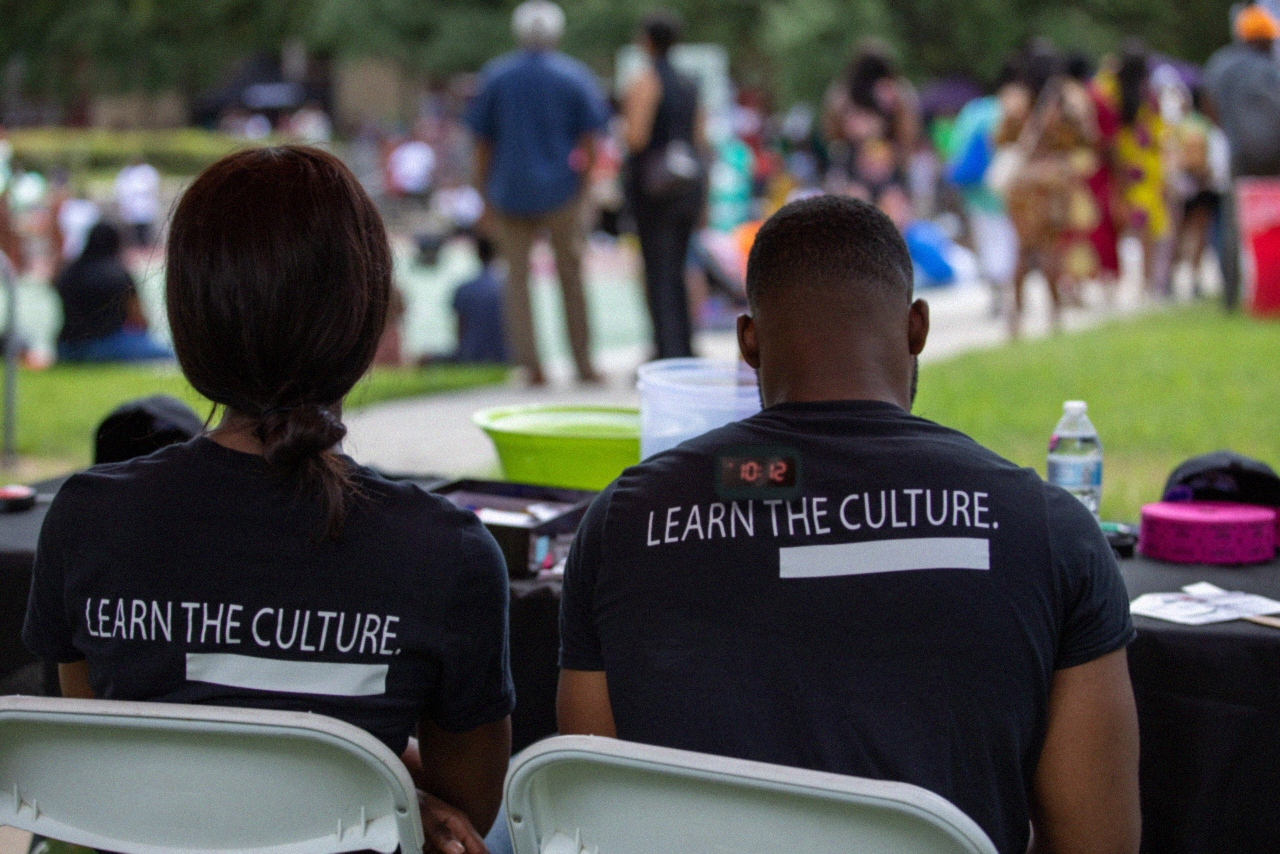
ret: {"hour": 10, "minute": 12}
